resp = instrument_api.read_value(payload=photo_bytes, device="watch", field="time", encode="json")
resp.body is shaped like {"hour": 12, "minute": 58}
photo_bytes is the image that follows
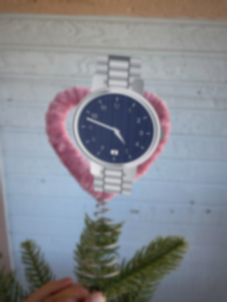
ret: {"hour": 4, "minute": 48}
